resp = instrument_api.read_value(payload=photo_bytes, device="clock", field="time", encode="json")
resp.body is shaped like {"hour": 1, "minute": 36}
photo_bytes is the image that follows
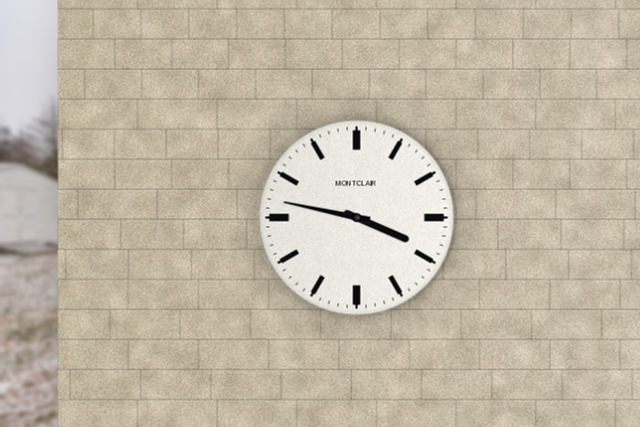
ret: {"hour": 3, "minute": 47}
